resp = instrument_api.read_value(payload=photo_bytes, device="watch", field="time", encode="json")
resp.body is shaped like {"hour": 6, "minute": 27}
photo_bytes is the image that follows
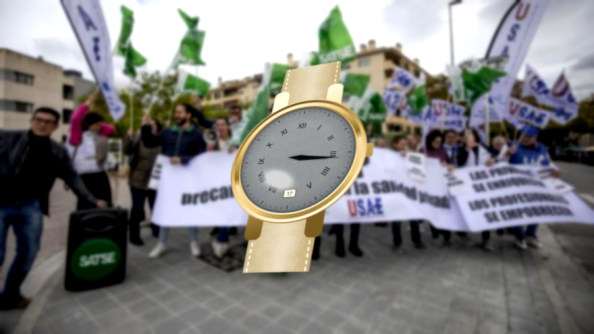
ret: {"hour": 3, "minute": 16}
